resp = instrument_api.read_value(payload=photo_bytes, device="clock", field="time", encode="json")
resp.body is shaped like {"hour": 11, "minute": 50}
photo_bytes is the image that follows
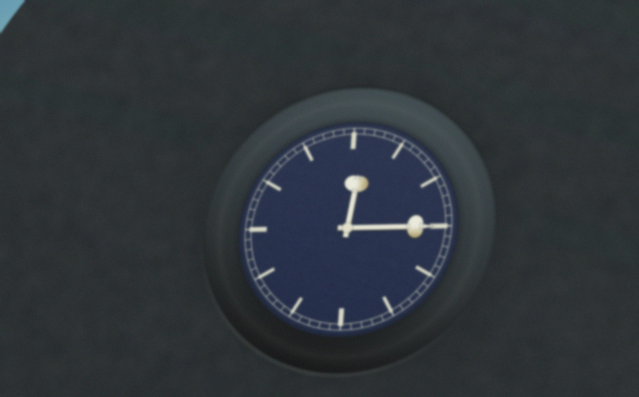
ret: {"hour": 12, "minute": 15}
